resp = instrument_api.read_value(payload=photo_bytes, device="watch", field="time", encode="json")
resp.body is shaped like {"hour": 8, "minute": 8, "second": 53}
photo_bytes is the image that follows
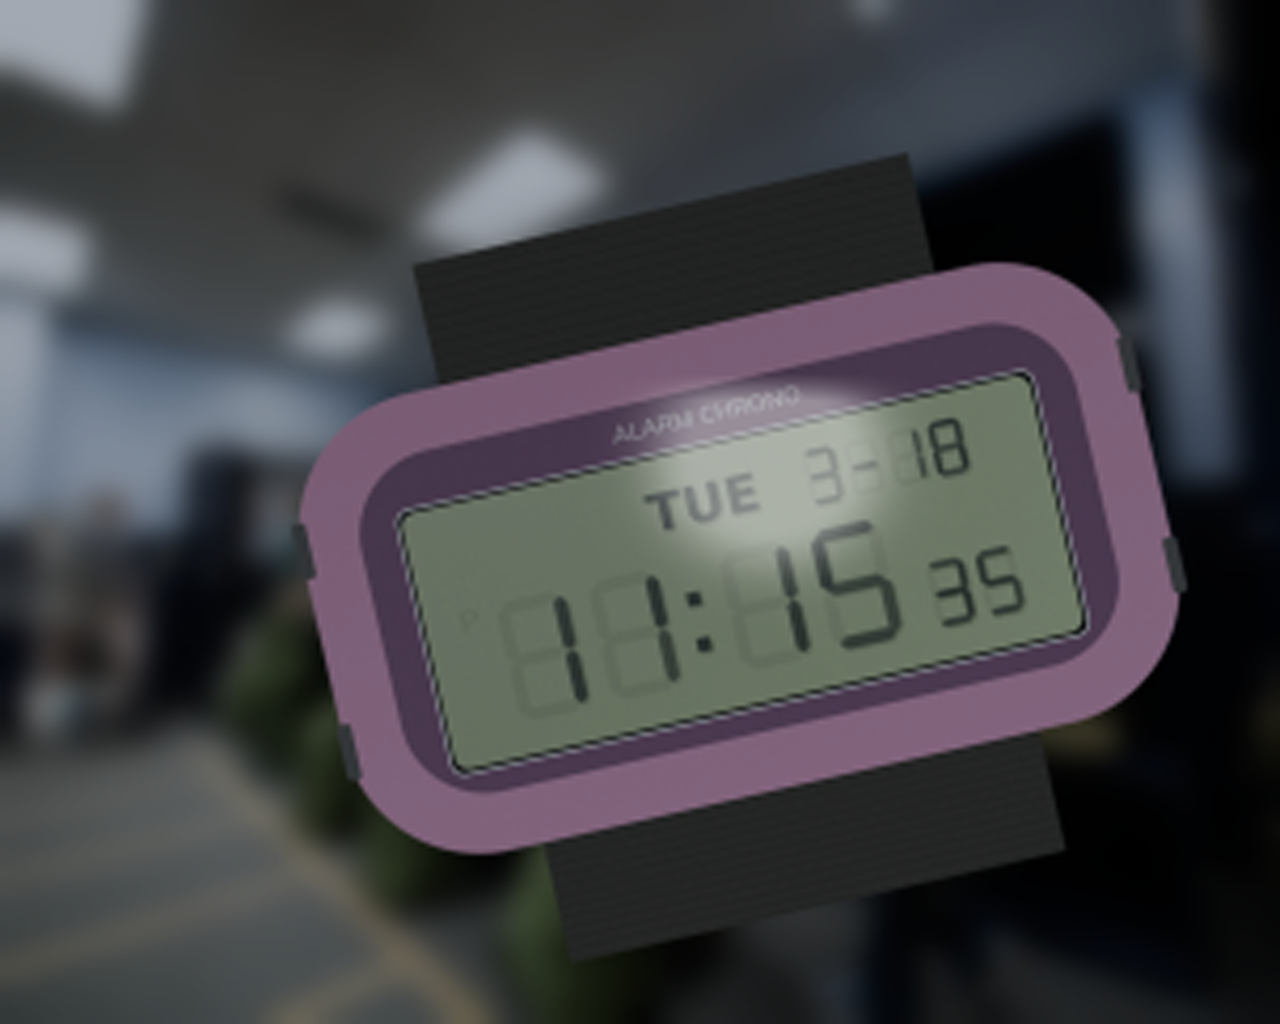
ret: {"hour": 11, "minute": 15, "second": 35}
